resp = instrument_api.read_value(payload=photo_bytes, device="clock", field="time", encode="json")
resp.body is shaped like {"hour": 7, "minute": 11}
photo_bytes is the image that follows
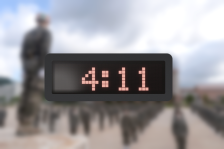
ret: {"hour": 4, "minute": 11}
